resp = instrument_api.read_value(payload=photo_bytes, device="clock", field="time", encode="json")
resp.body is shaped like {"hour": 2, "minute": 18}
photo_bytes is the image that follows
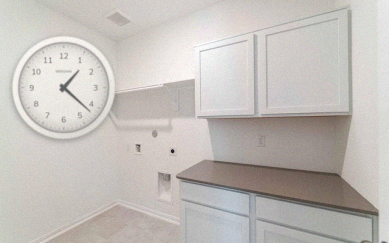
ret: {"hour": 1, "minute": 22}
